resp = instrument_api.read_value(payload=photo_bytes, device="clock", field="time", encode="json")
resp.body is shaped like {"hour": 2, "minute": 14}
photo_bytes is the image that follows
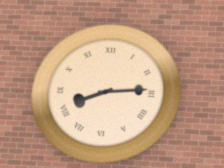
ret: {"hour": 8, "minute": 14}
